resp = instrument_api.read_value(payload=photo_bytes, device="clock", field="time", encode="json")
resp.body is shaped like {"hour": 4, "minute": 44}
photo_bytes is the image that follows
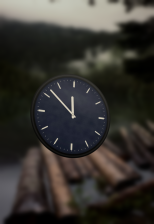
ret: {"hour": 11, "minute": 52}
